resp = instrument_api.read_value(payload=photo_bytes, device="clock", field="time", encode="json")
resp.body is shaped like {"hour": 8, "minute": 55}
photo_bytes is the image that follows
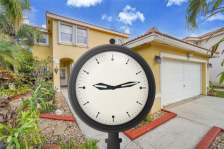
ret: {"hour": 9, "minute": 13}
